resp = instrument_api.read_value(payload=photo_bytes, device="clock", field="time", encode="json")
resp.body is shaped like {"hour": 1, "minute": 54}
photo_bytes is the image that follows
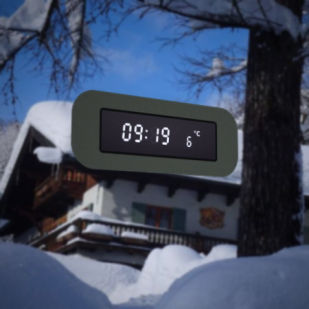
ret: {"hour": 9, "minute": 19}
